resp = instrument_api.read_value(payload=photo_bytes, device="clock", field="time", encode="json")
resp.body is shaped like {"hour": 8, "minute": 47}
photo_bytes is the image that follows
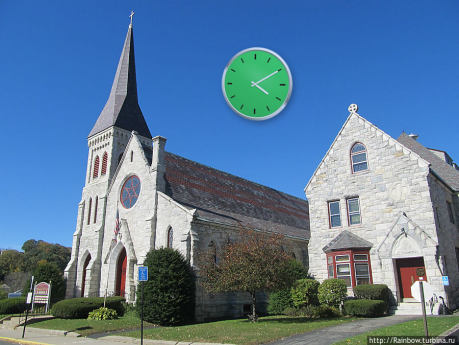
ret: {"hour": 4, "minute": 10}
